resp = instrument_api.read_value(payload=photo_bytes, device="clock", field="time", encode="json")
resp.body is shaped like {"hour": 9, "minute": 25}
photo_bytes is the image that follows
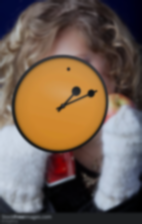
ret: {"hour": 1, "minute": 10}
